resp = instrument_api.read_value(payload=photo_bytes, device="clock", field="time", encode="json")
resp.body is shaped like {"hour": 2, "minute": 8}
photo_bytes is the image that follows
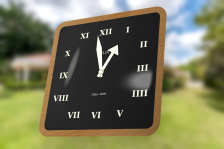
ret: {"hour": 12, "minute": 58}
